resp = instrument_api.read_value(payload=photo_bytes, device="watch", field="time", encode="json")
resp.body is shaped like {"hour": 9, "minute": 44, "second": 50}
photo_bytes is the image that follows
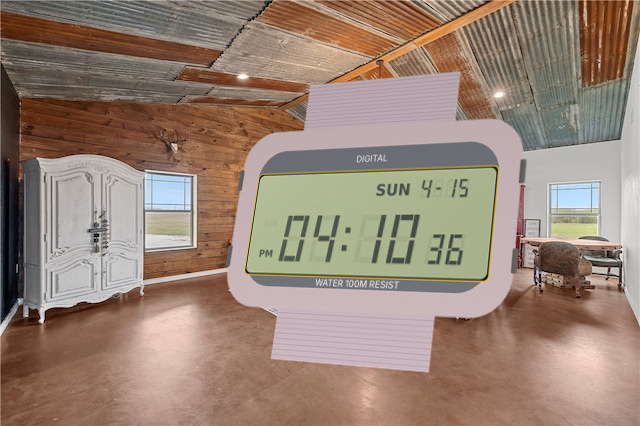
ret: {"hour": 4, "minute": 10, "second": 36}
